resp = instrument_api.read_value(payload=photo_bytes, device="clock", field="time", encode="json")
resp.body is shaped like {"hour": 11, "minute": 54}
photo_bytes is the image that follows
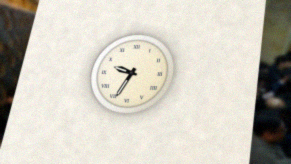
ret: {"hour": 9, "minute": 34}
